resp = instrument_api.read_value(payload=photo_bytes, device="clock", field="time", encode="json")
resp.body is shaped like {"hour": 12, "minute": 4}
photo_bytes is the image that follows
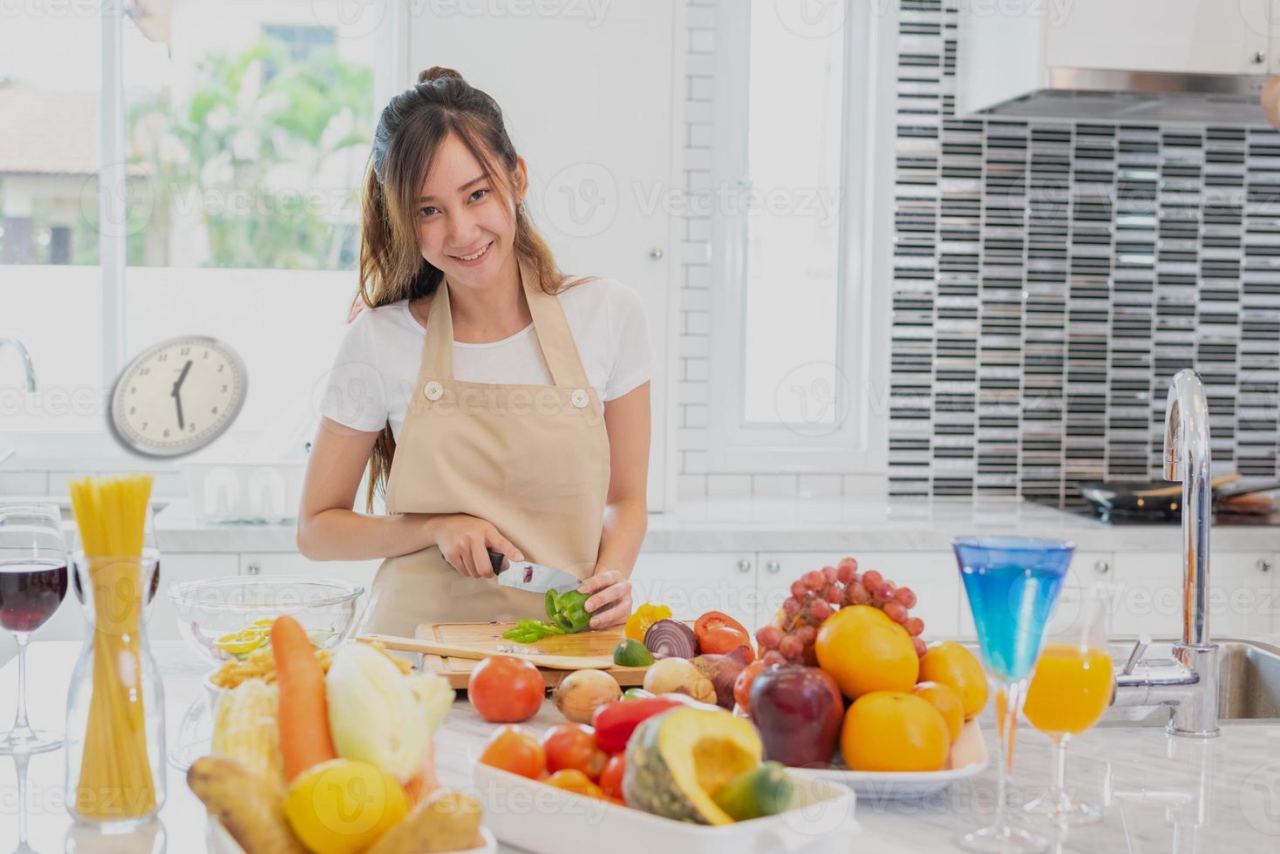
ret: {"hour": 12, "minute": 27}
